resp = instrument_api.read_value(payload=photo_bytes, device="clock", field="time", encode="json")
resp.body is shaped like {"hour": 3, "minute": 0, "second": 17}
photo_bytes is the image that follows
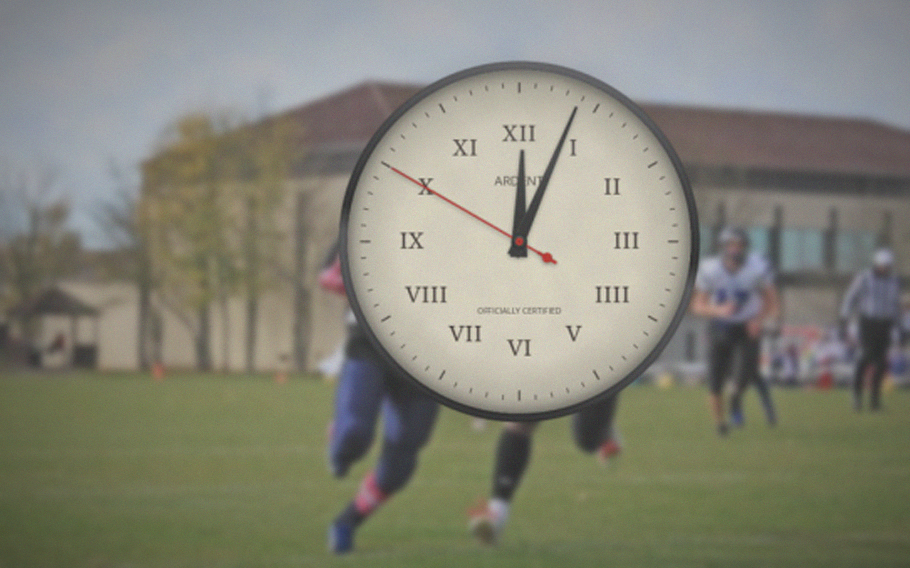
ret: {"hour": 12, "minute": 3, "second": 50}
